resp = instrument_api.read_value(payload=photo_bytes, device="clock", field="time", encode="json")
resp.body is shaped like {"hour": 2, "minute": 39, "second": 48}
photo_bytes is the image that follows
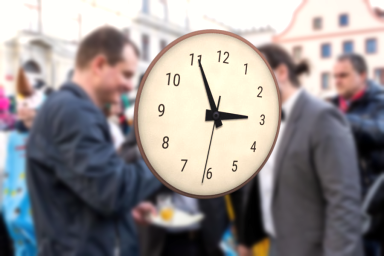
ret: {"hour": 2, "minute": 55, "second": 31}
